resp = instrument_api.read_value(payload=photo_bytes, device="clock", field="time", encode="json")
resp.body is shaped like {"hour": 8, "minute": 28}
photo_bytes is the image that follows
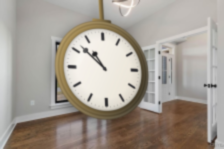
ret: {"hour": 10, "minute": 52}
